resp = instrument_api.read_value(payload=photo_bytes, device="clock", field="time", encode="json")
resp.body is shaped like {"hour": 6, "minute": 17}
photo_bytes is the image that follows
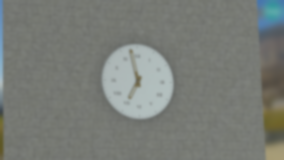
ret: {"hour": 6, "minute": 58}
